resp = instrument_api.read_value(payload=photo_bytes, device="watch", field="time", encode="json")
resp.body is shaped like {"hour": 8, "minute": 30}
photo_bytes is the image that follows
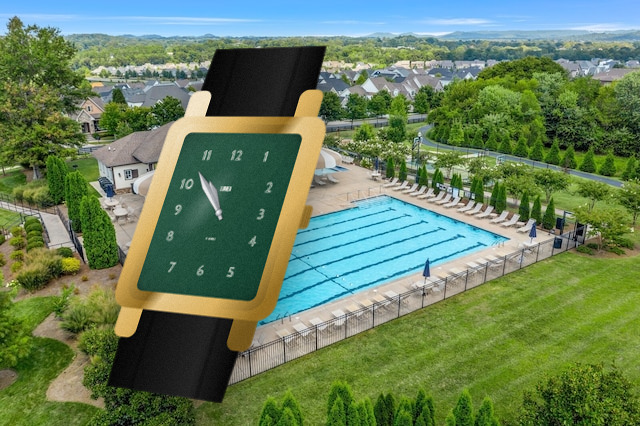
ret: {"hour": 10, "minute": 53}
